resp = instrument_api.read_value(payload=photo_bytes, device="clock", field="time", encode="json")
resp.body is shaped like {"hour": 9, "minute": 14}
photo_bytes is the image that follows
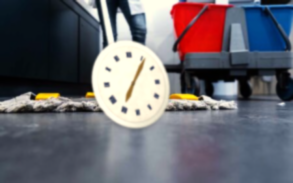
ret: {"hour": 7, "minute": 6}
